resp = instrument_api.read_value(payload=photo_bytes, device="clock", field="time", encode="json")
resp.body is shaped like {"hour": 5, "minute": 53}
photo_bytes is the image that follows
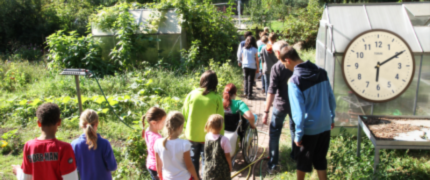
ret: {"hour": 6, "minute": 10}
